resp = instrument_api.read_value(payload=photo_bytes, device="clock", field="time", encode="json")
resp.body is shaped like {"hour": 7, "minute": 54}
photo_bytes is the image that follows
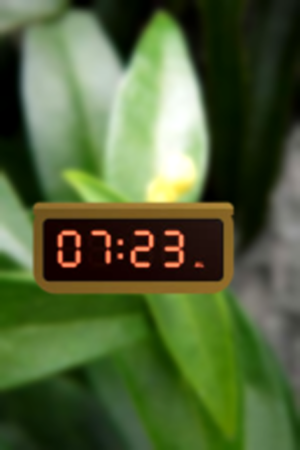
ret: {"hour": 7, "minute": 23}
